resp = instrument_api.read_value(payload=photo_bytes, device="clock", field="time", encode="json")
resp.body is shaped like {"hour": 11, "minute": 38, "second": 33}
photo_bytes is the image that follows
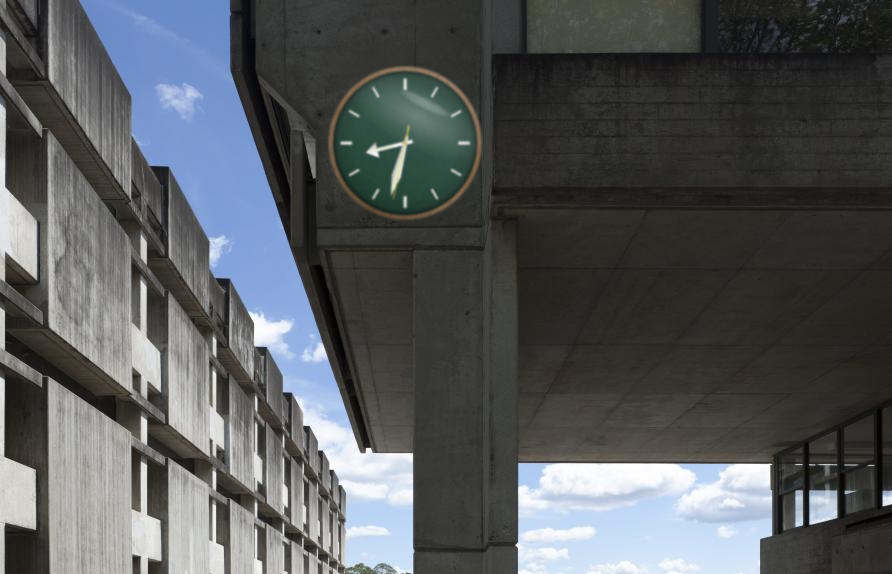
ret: {"hour": 8, "minute": 32, "second": 32}
